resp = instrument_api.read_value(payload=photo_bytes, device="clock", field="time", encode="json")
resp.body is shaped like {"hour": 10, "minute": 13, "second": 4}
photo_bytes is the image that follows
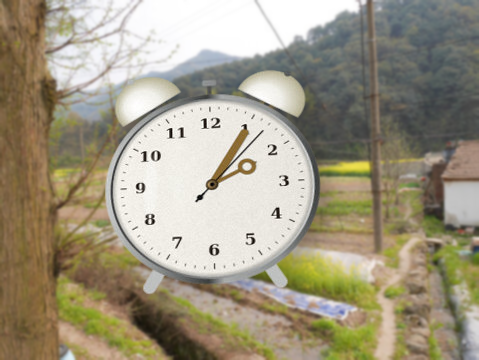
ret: {"hour": 2, "minute": 5, "second": 7}
